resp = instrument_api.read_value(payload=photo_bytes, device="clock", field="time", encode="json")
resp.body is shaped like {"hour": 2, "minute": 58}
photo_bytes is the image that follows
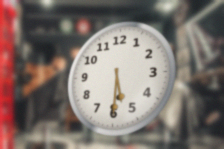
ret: {"hour": 5, "minute": 30}
